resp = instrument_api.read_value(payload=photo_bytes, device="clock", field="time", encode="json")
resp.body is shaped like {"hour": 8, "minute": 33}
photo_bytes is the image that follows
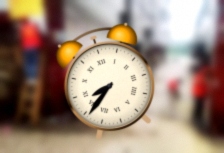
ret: {"hour": 8, "minute": 39}
